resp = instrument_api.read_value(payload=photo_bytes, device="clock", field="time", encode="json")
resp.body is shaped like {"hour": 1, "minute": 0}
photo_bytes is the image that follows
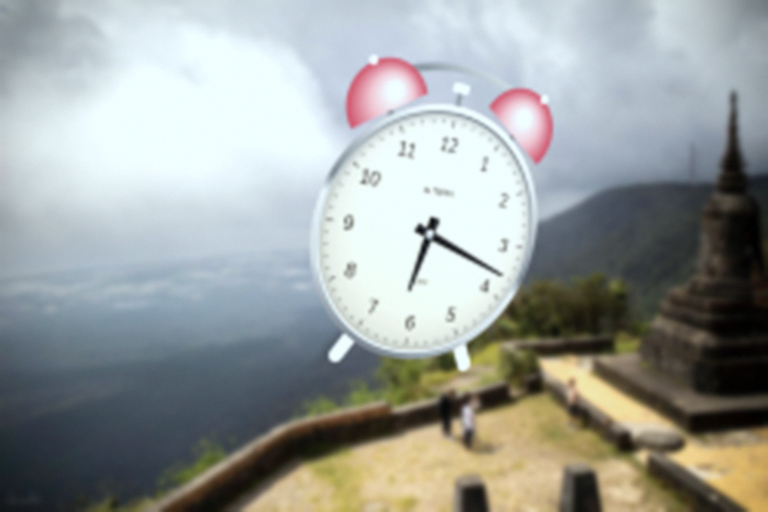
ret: {"hour": 6, "minute": 18}
